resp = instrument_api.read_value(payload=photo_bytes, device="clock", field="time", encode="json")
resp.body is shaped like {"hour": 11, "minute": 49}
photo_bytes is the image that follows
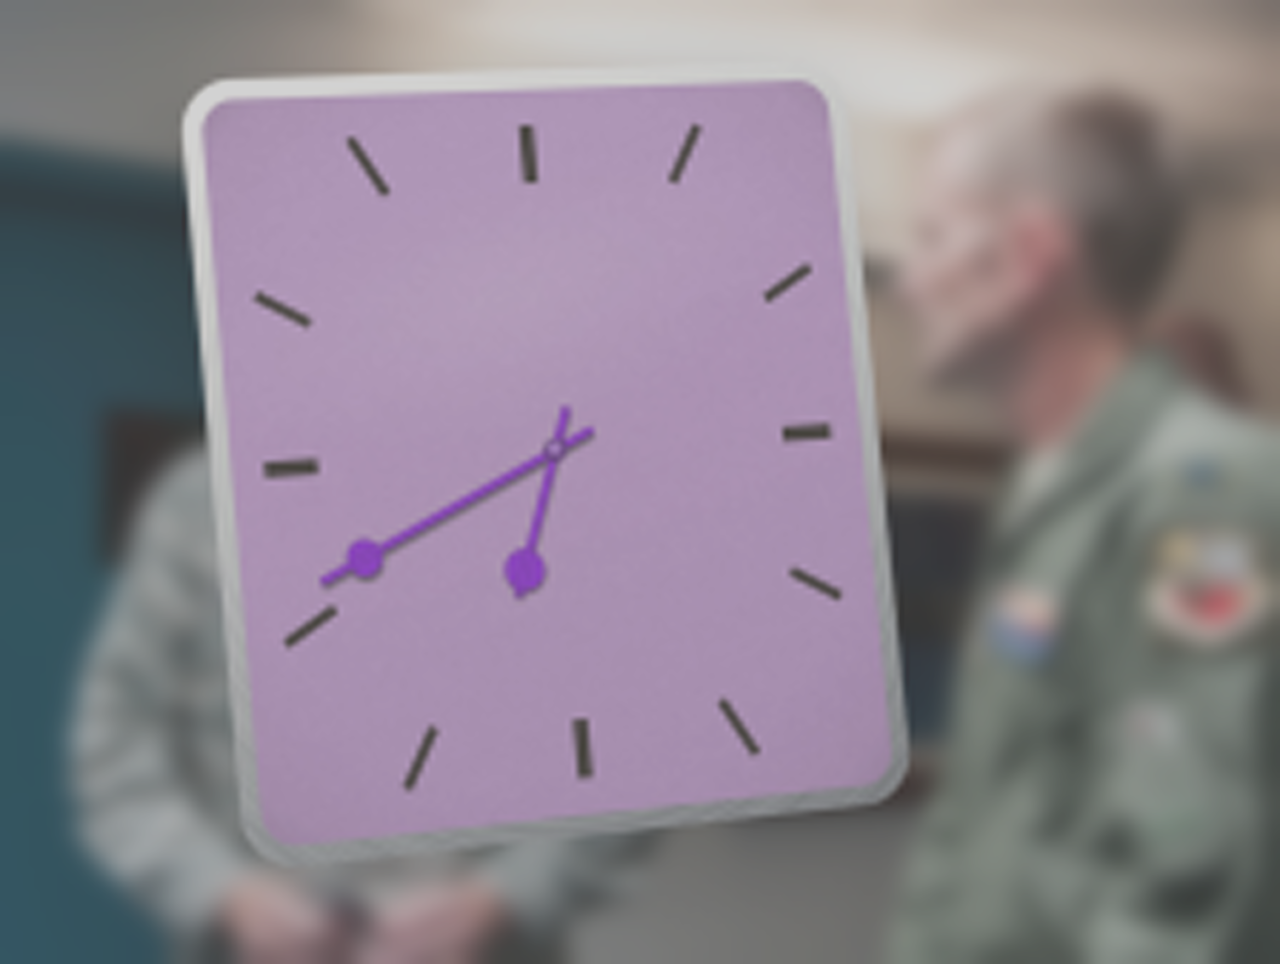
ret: {"hour": 6, "minute": 41}
